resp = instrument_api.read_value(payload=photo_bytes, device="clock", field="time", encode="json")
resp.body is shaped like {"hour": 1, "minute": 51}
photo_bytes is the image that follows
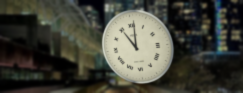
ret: {"hour": 11, "minute": 1}
